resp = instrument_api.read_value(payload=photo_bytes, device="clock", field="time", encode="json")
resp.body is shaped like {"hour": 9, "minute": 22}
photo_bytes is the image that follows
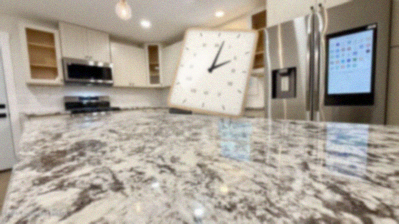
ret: {"hour": 2, "minute": 2}
